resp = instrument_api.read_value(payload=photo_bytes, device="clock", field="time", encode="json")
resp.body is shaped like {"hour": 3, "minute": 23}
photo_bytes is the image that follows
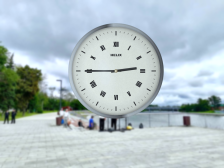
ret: {"hour": 2, "minute": 45}
